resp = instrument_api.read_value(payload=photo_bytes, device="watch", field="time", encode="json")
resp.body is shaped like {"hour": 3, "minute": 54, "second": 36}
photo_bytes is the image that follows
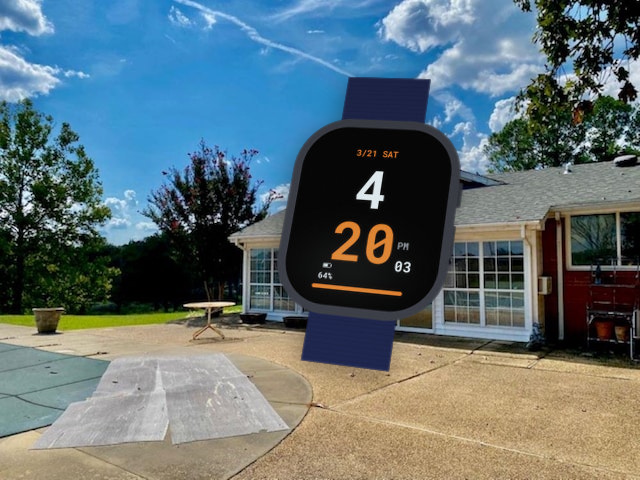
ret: {"hour": 4, "minute": 20, "second": 3}
